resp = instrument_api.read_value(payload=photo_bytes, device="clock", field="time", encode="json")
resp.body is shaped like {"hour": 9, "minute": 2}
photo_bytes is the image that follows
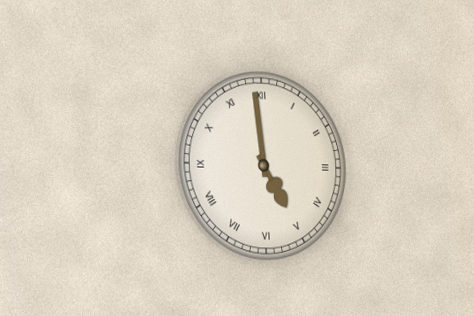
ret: {"hour": 4, "minute": 59}
